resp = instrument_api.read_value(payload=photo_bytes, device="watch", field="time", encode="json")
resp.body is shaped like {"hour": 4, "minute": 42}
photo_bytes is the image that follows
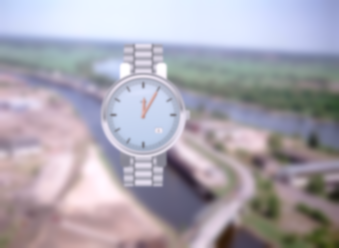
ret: {"hour": 12, "minute": 5}
